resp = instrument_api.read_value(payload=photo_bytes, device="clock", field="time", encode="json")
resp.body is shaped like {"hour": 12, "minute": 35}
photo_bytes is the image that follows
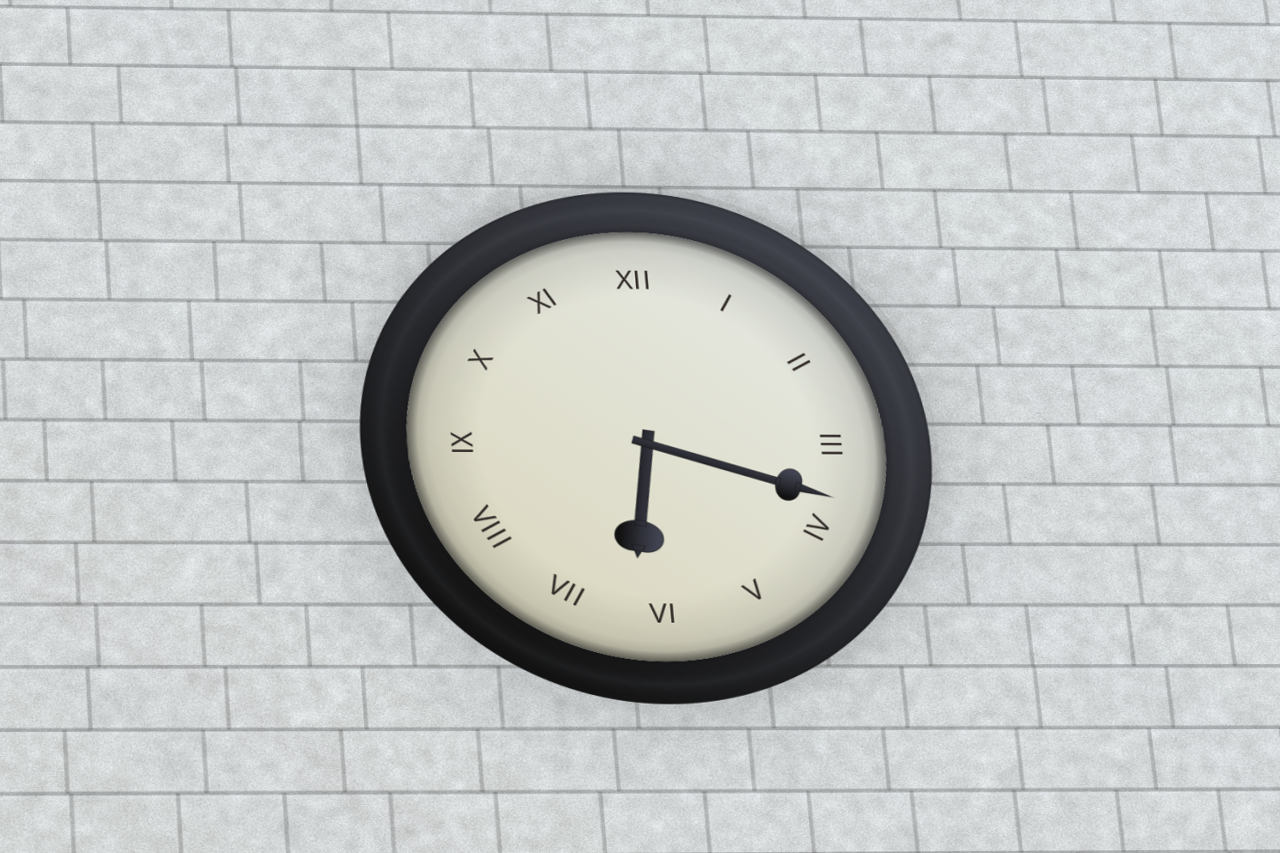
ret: {"hour": 6, "minute": 18}
